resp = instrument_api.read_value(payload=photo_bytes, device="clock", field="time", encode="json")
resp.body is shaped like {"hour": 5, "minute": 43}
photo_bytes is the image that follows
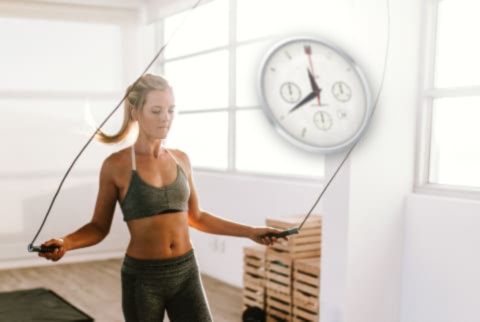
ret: {"hour": 11, "minute": 40}
